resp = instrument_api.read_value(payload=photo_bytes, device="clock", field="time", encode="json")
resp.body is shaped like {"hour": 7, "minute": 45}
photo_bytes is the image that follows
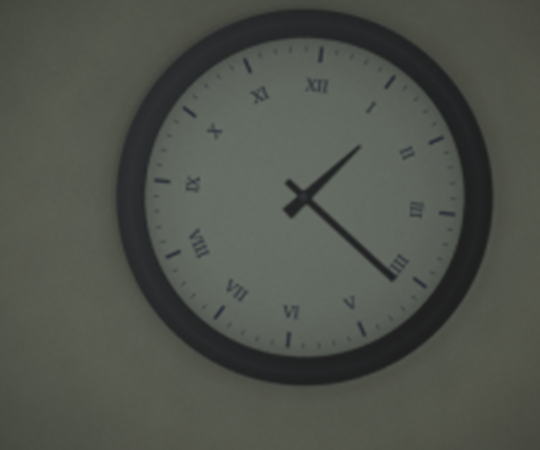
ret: {"hour": 1, "minute": 21}
